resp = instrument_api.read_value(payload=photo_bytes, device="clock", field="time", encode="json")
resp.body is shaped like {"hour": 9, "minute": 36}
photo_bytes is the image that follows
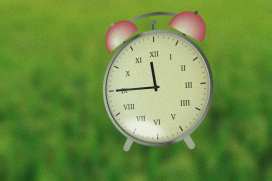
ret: {"hour": 11, "minute": 45}
